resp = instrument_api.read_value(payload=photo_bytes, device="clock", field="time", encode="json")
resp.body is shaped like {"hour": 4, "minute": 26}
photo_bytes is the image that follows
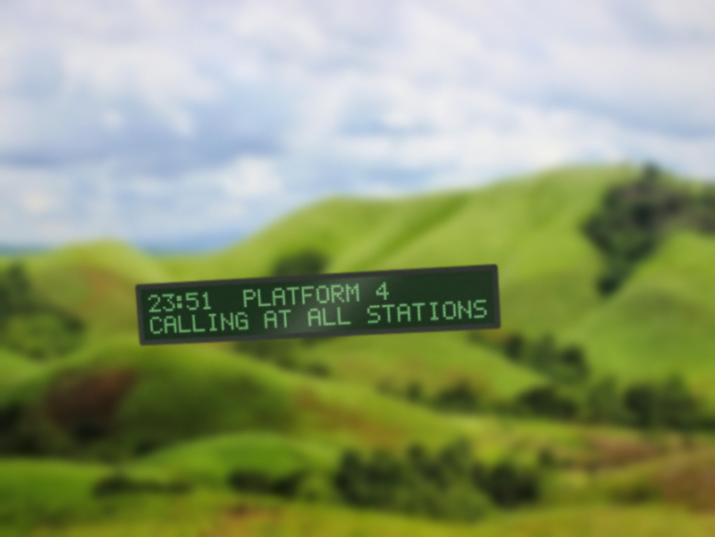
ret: {"hour": 23, "minute": 51}
